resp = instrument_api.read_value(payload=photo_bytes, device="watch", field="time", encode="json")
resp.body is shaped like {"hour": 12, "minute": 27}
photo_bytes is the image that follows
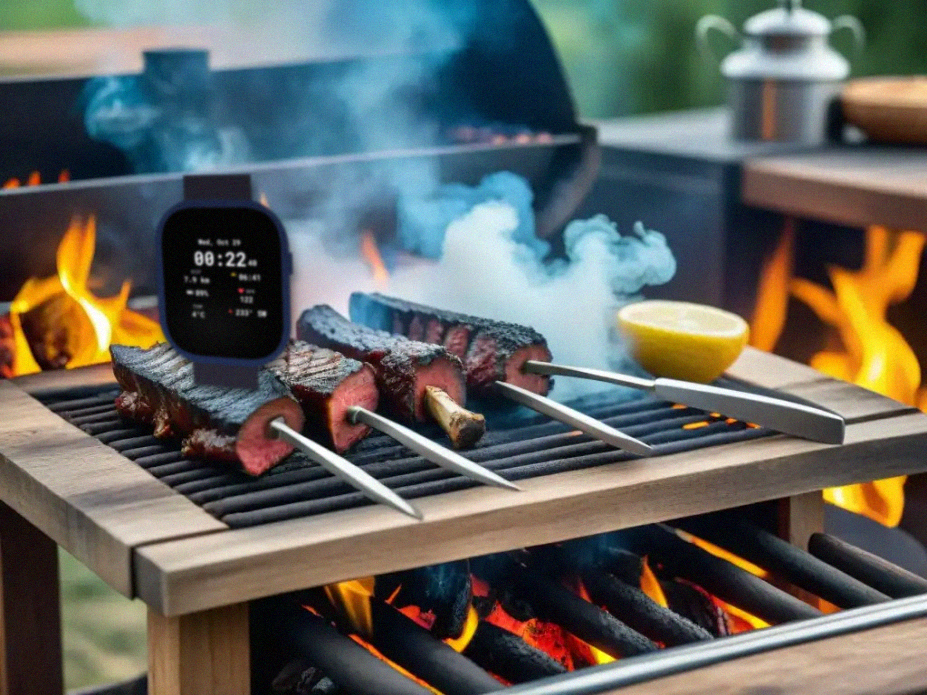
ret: {"hour": 0, "minute": 22}
